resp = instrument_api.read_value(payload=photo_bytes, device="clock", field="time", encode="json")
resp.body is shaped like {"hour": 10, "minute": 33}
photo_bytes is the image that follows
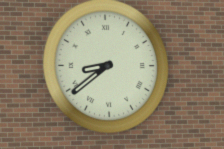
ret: {"hour": 8, "minute": 39}
